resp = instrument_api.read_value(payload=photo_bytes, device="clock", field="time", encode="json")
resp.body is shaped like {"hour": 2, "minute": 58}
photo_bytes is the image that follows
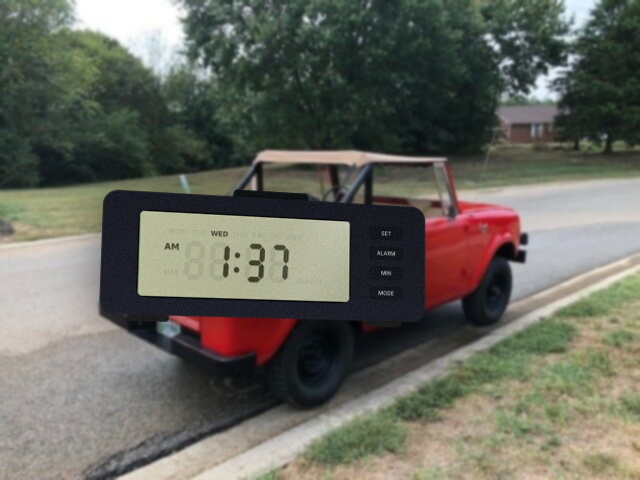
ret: {"hour": 1, "minute": 37}
